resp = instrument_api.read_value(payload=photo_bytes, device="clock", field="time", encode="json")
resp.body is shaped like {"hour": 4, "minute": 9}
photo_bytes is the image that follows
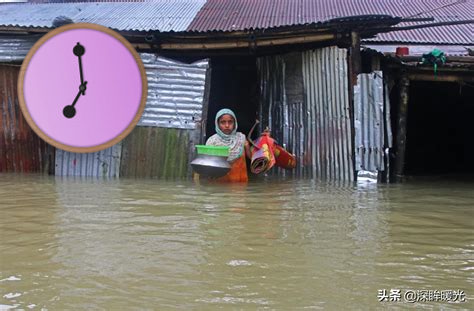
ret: {"hour": 6, "minute": 59}
